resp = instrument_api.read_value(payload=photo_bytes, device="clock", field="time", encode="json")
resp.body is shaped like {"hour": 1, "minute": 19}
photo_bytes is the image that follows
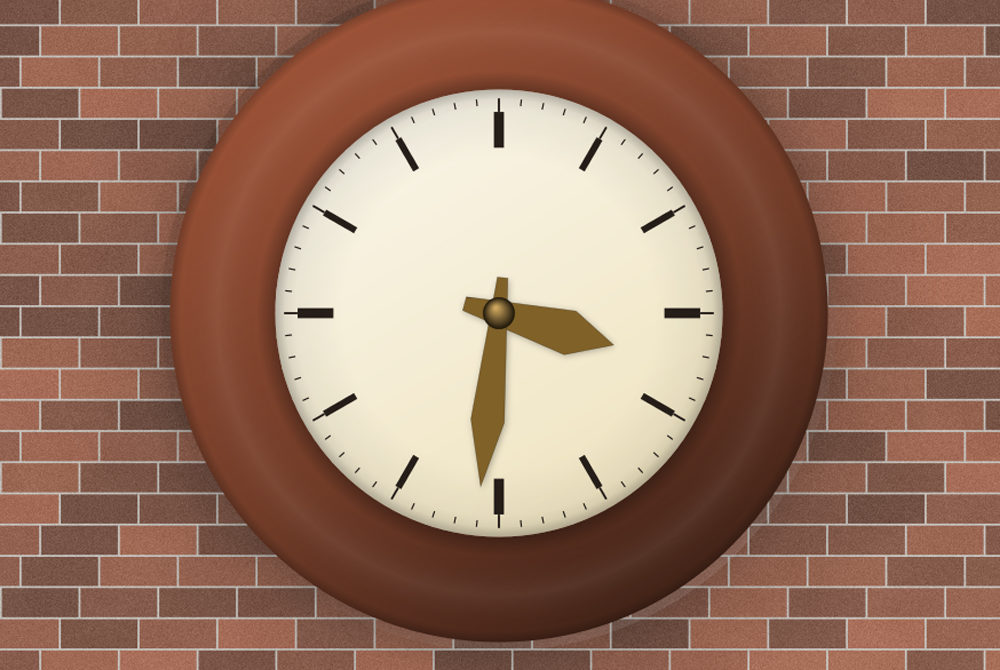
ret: {"hour": 3, "minute": 31}
